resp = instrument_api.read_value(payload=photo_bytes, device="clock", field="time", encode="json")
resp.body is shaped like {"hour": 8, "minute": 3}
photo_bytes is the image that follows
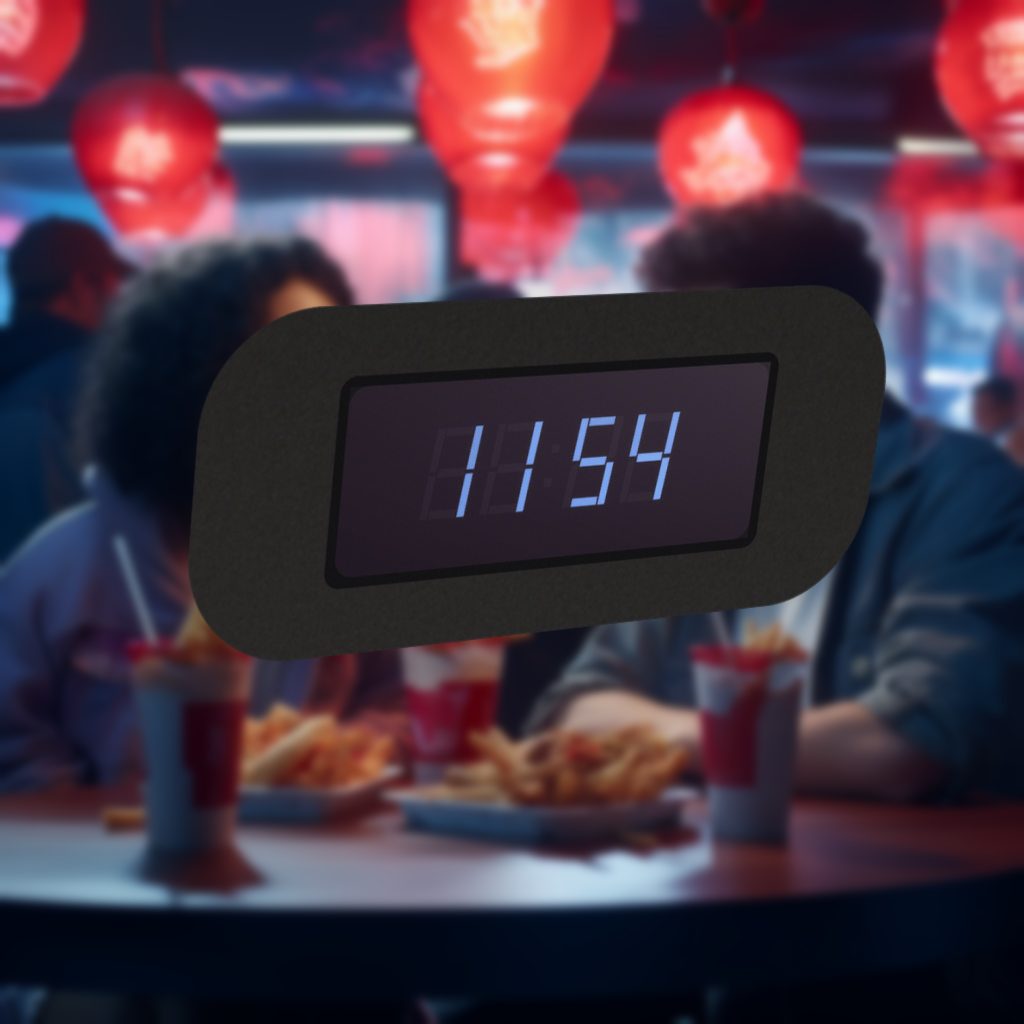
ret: {"hour": 11, "minute": 54}
